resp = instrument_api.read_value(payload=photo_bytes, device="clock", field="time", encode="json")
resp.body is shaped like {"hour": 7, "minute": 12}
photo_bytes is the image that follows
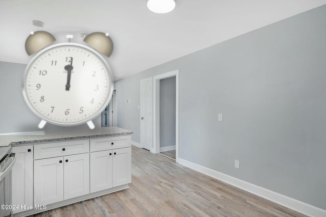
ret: {"hour": 12, "minute": 1}
